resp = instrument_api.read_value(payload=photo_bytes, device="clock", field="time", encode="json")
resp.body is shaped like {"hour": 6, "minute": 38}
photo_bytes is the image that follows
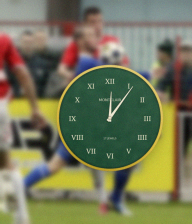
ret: {"hour": 12, "minute": 6}
